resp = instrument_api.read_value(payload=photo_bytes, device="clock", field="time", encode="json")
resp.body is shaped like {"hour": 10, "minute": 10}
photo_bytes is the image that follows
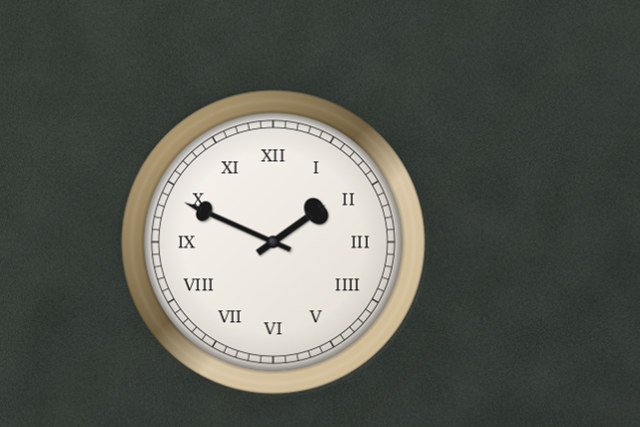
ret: {"hour": 1, "minute": 49}
